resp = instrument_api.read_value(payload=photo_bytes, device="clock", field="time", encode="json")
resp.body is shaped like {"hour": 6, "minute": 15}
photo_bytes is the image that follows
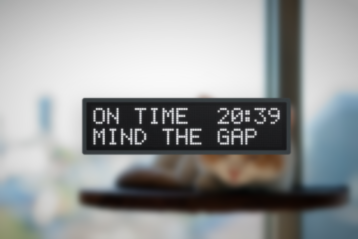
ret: {"hour": 20, "minute": 39}
